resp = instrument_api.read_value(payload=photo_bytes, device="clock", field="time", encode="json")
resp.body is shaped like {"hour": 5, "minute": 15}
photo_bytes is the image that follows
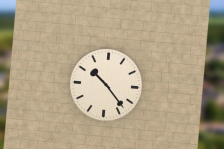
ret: {"hour": 10, "minute": 23}
